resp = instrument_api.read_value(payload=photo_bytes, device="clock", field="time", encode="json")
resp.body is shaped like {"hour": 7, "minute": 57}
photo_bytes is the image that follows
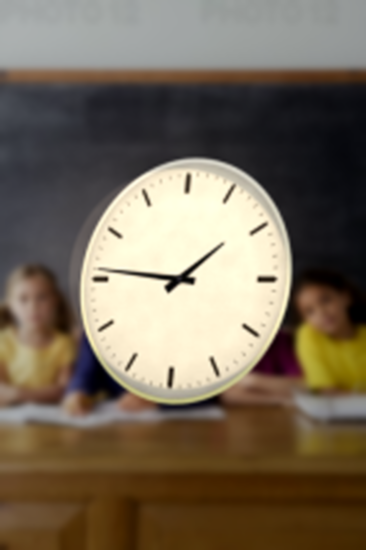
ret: {"hour": 1, "minute": 46}
